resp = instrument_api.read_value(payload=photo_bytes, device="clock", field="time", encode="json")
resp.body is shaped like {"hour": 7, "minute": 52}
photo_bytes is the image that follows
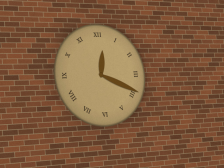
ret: {"hour": 12, "minute": 19}
